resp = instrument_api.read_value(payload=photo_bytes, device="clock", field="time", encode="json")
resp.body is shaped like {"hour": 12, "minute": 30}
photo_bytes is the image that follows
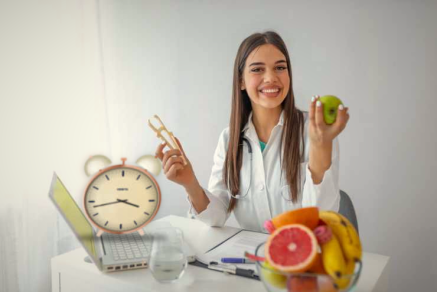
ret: {"hour": 3, "minute": 43}
